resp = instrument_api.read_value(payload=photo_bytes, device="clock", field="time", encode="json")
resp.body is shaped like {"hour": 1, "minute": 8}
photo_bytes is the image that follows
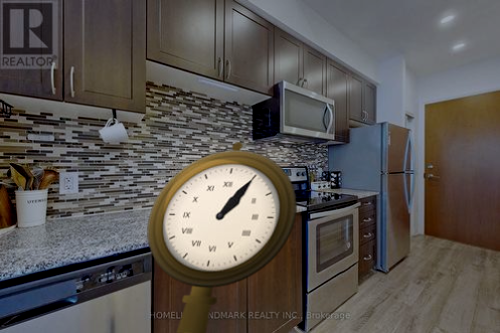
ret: {"hour": 1, "minute": 5}
